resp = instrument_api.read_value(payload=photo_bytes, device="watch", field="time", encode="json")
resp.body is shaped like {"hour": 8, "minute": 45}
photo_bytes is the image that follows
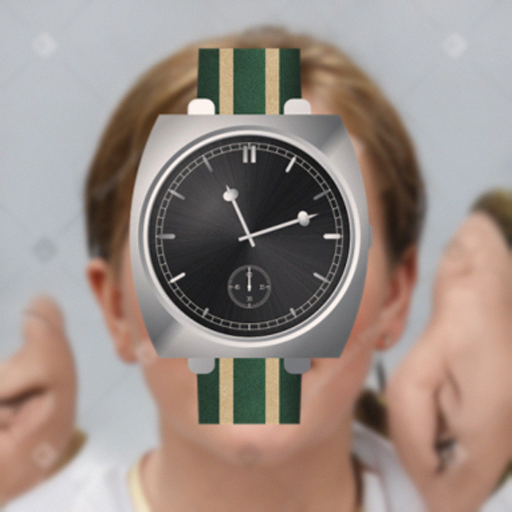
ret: {"hour": 11, "minute": 12}
